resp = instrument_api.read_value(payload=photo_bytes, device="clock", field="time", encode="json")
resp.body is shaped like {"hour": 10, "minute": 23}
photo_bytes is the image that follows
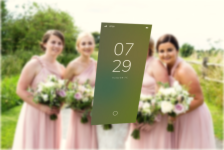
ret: {"hour": 7, "minute": 29}
